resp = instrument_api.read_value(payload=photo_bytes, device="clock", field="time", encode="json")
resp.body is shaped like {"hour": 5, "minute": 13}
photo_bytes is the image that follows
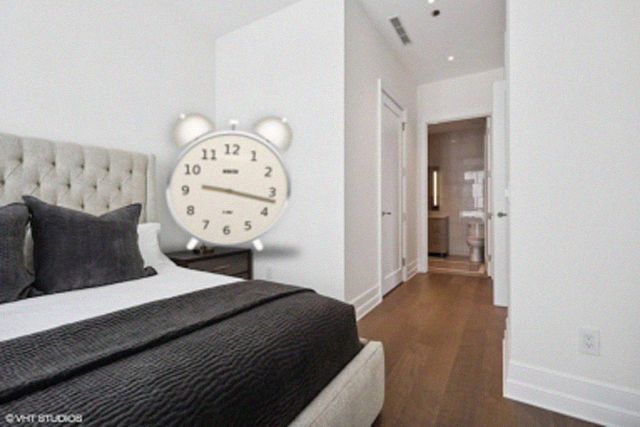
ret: {"hour": 9, "minute": 17}
